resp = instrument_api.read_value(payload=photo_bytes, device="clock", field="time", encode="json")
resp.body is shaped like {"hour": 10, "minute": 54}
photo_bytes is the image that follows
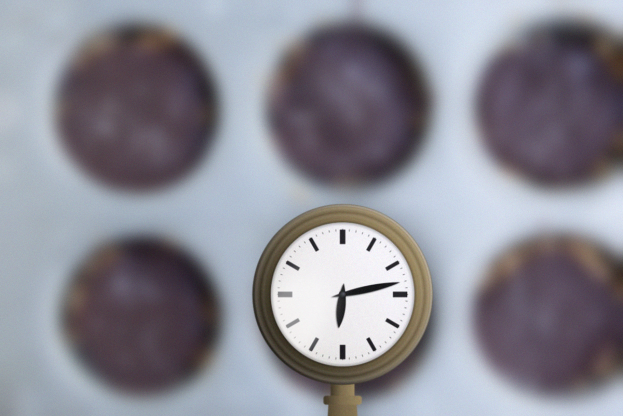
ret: {"hour": 6, "minute": 13}
